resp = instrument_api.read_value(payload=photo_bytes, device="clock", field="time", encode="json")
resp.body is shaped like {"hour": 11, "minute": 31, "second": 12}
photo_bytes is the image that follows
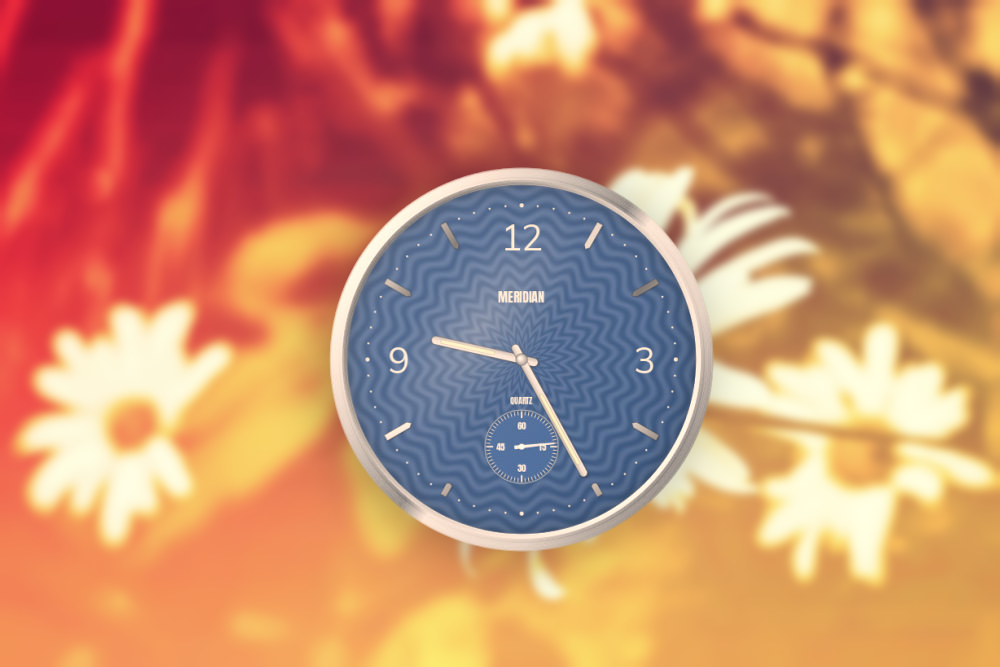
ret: {"hour": 9, "minute": 25, "second": 14}
